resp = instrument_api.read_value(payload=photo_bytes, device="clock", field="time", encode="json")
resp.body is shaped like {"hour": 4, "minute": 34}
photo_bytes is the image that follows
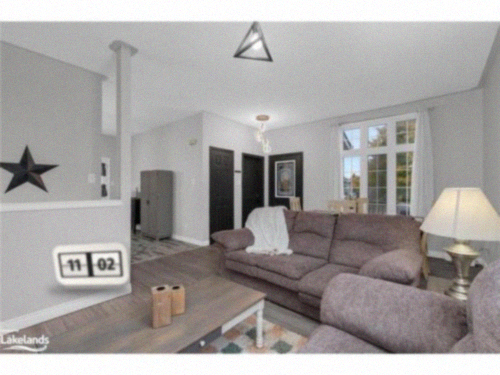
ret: {"hour": 11, "minute": 2}
